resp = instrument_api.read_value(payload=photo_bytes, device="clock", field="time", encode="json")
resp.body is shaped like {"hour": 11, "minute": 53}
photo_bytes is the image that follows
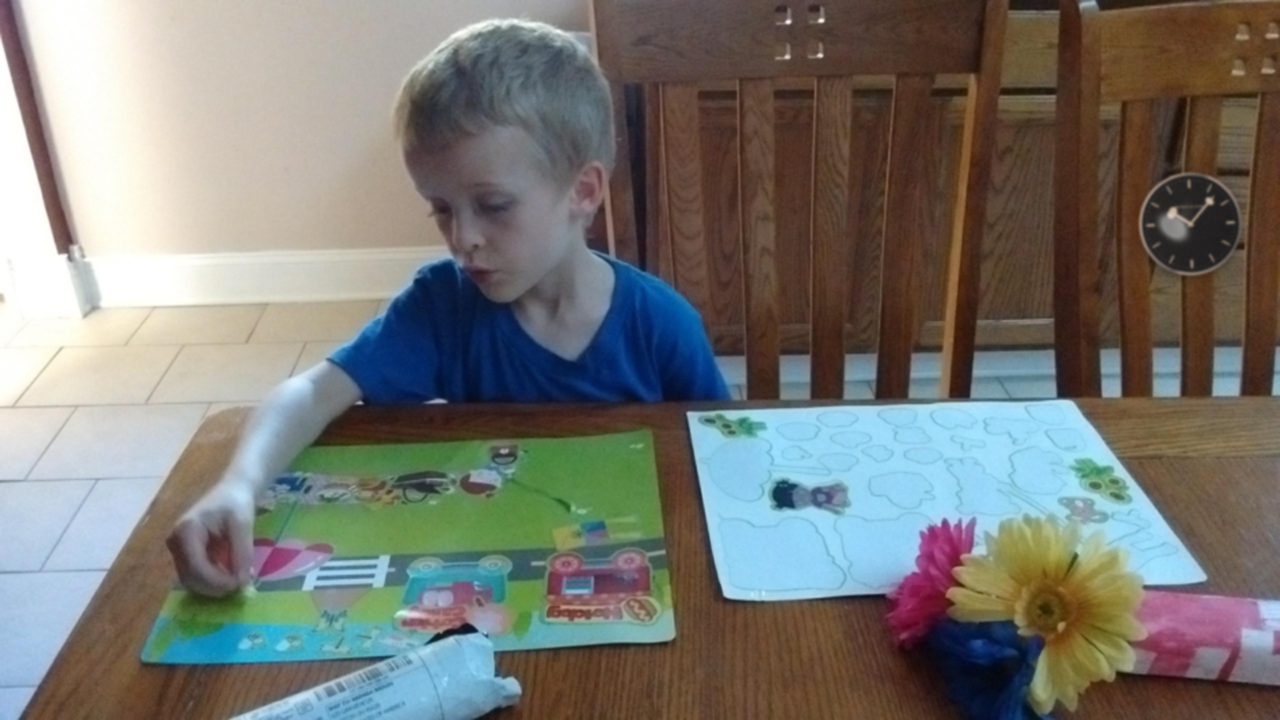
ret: {"hour": 10, "minute": 7}
